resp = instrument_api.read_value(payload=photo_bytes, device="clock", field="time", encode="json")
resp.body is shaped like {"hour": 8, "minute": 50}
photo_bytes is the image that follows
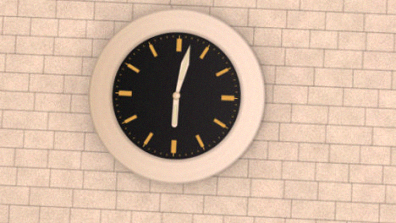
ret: {"hour": 6, "minute": 2}
